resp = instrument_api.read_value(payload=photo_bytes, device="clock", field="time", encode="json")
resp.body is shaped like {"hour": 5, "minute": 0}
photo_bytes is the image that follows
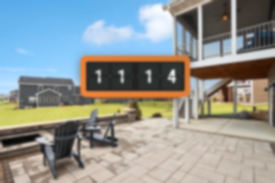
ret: {"hour": 11, "minute": 14}
